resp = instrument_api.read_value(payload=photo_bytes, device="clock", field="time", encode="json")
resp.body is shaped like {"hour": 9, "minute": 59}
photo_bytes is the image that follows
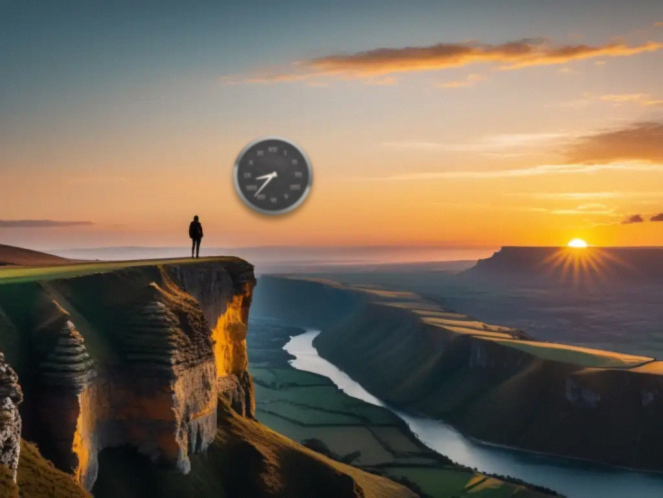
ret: {"hour": 8, "minute": 37}
